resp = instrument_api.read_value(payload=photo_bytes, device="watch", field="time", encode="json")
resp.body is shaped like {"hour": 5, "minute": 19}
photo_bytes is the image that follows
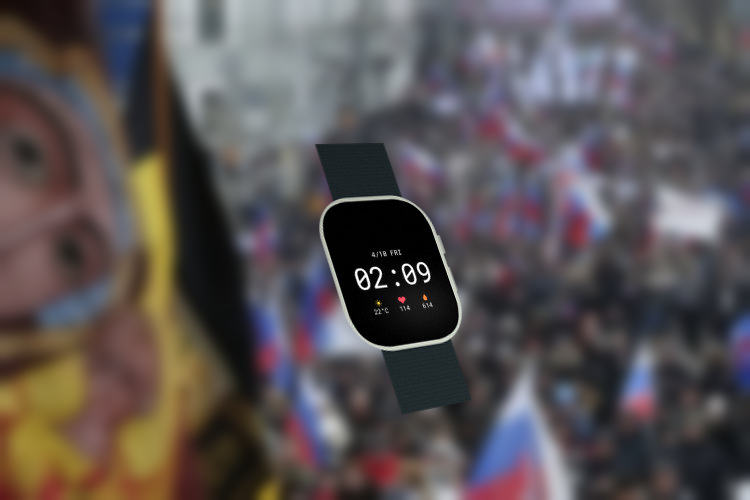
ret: {"hour": 2, "minute": 9}
